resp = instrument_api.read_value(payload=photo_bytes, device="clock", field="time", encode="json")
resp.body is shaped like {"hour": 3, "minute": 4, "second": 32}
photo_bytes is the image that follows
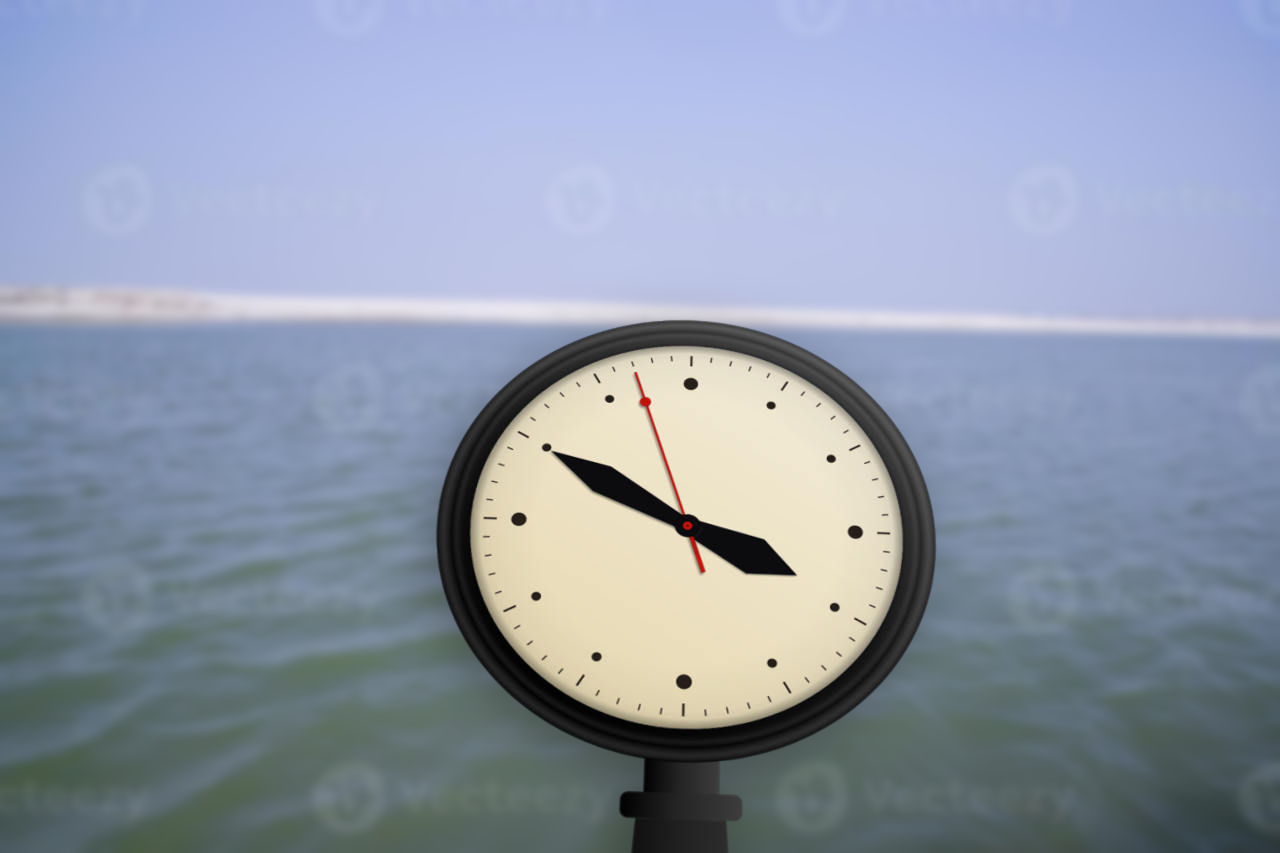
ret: {"hour": 3, "minute": 49, "second": 57}
